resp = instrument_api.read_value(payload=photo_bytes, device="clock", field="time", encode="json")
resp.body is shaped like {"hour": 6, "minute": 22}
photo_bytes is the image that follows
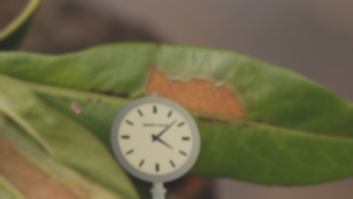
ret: {"hour": 4, "minute": 8}
